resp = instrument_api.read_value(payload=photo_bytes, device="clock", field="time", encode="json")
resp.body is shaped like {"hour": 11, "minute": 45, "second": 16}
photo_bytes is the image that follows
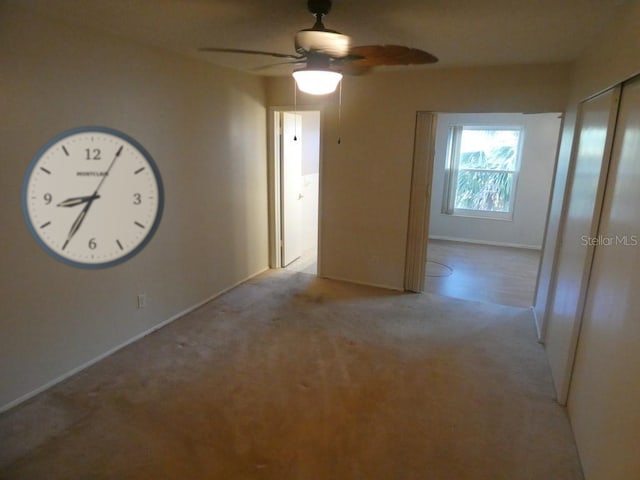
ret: {"hour": 8, "minute": 35, "second": 5}
